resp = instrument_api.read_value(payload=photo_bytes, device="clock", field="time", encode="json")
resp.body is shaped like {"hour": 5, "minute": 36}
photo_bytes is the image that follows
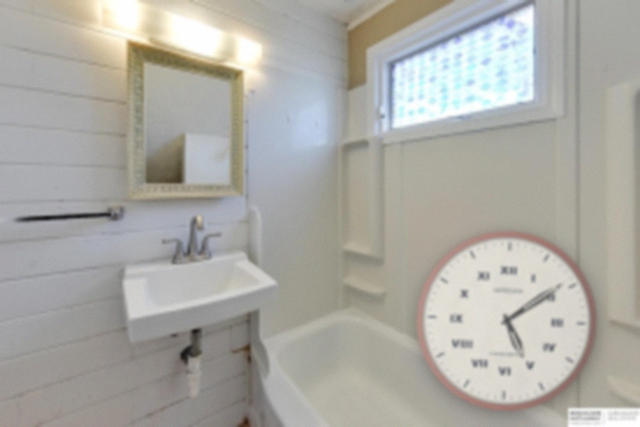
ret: {"hour": 5, "minute": 9}
